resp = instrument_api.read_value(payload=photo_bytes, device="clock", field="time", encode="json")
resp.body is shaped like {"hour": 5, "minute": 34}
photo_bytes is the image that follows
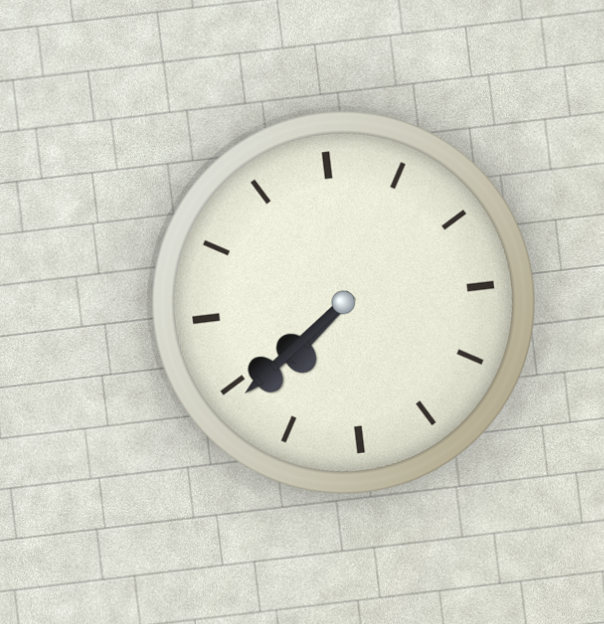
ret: {"hour": 7, "minute": 39}
